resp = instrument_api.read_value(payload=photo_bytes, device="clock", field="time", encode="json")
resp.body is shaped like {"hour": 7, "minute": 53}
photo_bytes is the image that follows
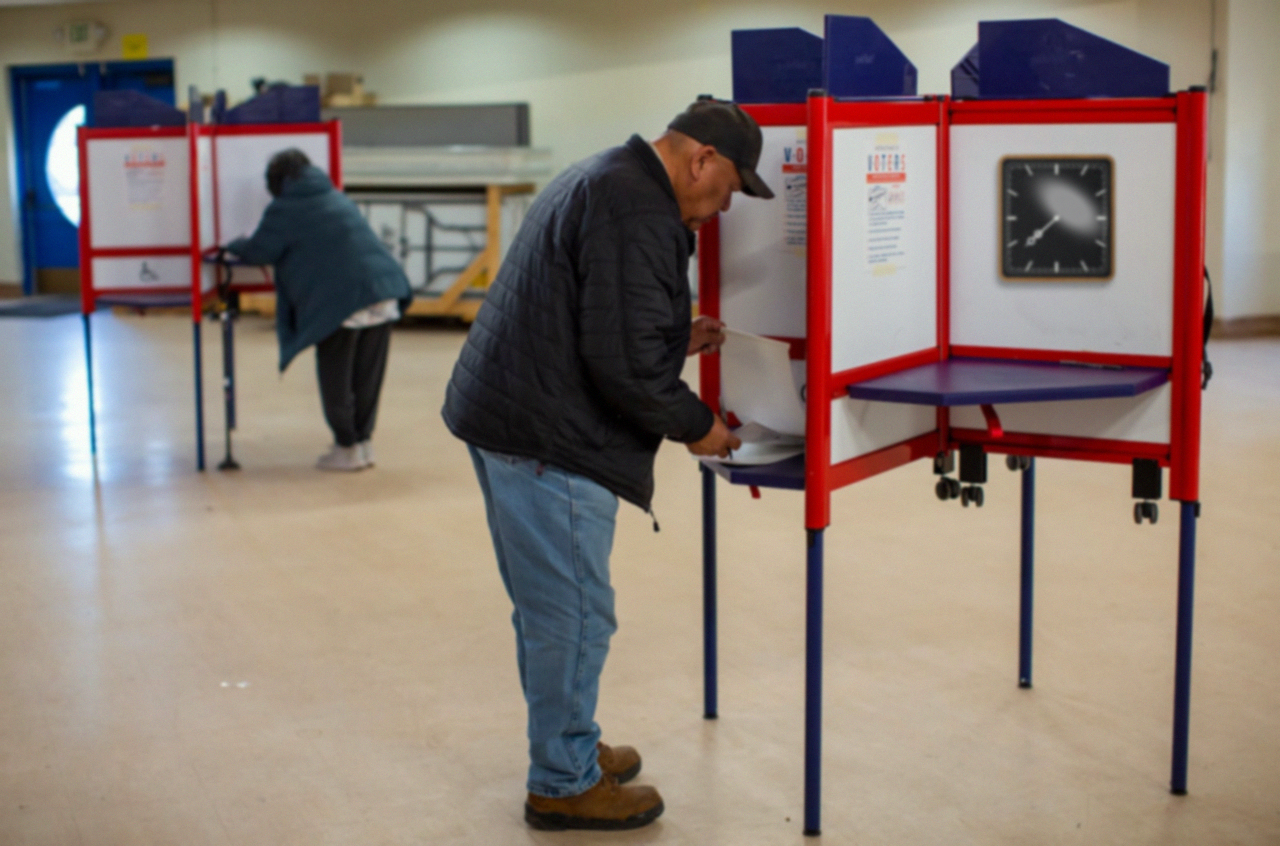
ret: {"hour": 7, "minute": 38}
